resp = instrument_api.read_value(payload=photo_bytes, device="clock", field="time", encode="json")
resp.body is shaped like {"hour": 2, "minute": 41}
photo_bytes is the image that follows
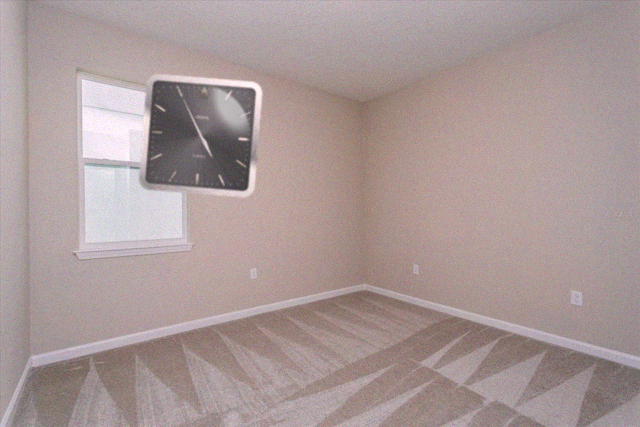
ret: {"hour": 4, "minute": 55}
